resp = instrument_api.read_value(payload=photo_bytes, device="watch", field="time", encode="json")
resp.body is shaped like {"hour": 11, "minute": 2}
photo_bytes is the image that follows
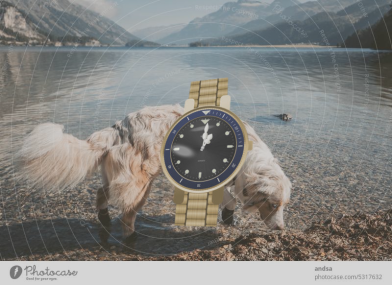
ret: {"hour": 1, "minute": 1}
